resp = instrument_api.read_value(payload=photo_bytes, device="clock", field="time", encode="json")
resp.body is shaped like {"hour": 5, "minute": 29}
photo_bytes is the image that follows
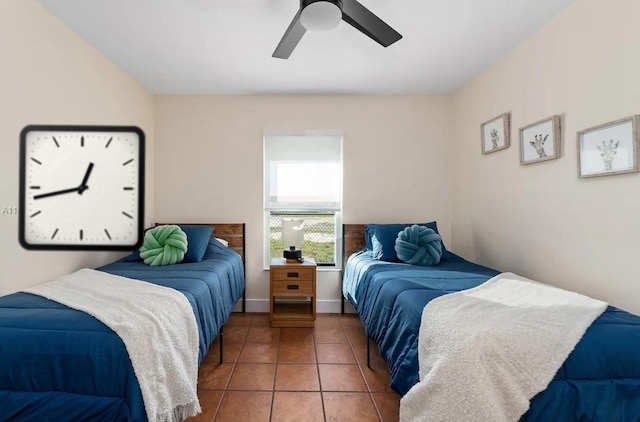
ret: {"hour": 12, "minute": 43}
